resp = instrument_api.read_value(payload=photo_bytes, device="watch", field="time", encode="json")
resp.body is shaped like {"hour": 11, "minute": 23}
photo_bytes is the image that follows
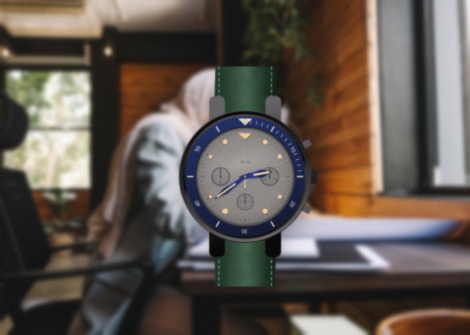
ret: {"hour": 2, "minute": 39}
